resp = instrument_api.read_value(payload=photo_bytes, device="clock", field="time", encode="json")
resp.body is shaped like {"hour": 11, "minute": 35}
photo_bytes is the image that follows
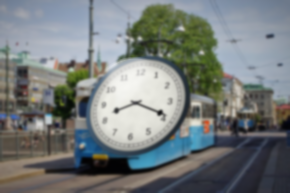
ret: {"hour": 8, "minute": 19}
